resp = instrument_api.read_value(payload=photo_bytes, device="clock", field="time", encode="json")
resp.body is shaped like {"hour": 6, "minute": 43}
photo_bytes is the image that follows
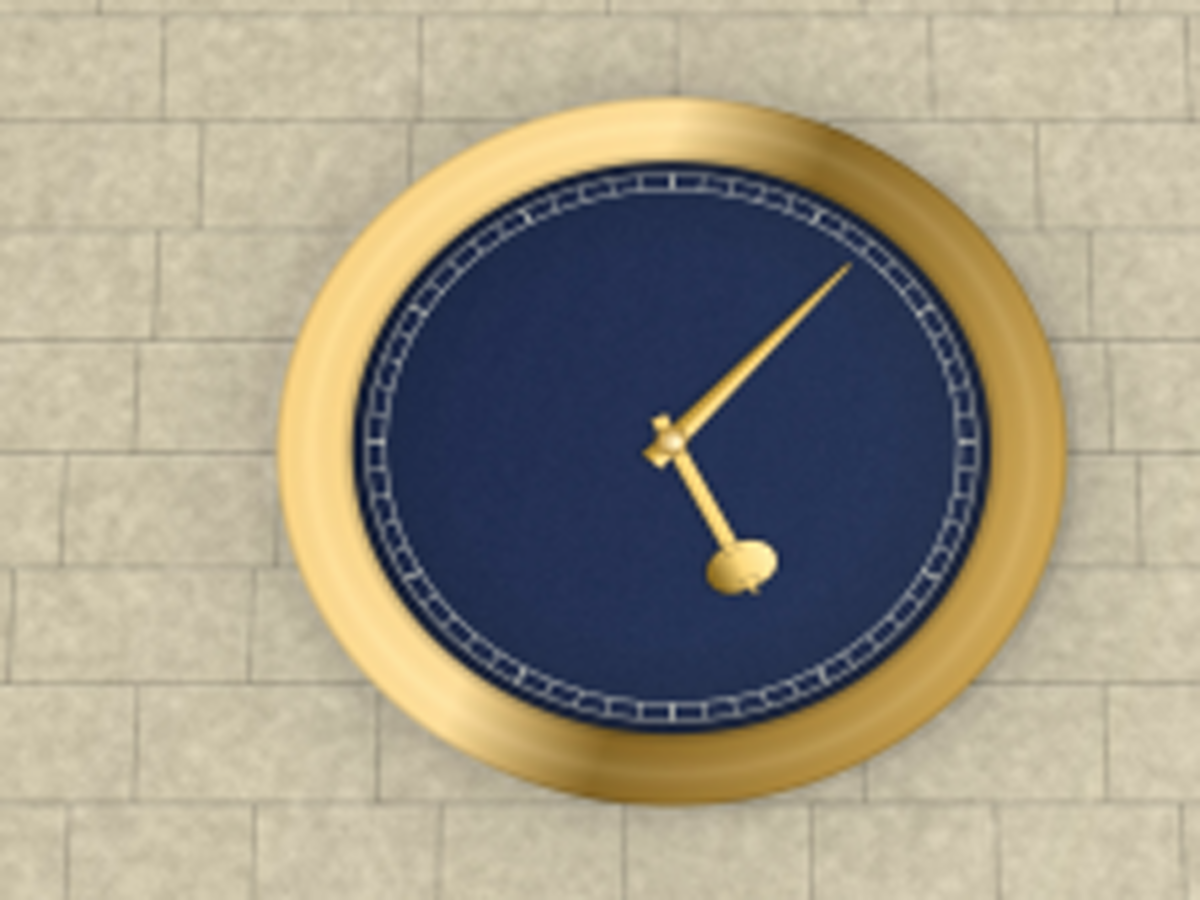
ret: {"hour": 5, "minute": 7}
